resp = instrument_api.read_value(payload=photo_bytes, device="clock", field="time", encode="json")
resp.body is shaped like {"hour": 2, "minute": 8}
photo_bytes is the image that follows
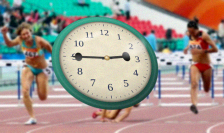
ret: {"hour": 2, "minute": 45}
